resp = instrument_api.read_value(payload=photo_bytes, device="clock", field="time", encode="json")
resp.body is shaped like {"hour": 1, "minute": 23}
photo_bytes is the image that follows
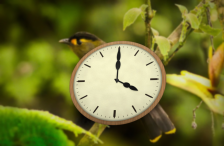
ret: {"hour": 4, "minute": 0}
